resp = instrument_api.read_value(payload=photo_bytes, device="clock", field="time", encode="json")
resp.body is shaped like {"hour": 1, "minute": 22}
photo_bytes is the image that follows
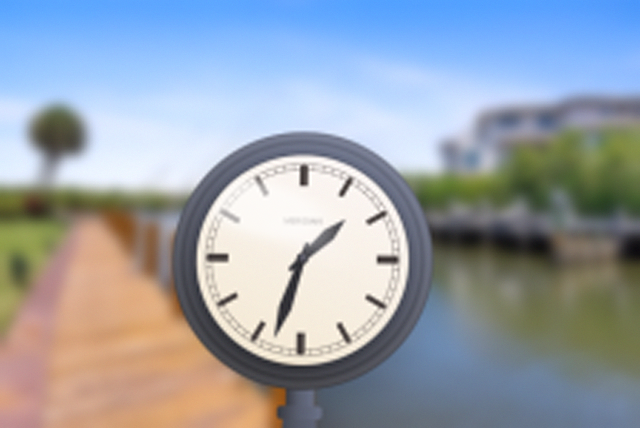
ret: {"hour": 1, "minute": 33}
